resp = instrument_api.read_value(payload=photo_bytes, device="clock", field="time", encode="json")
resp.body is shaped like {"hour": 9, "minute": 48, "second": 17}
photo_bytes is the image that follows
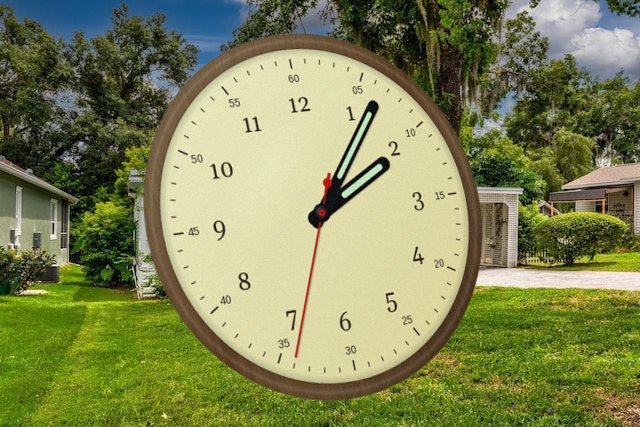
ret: {"hour": 2, "minute": 6, "second": 34}
